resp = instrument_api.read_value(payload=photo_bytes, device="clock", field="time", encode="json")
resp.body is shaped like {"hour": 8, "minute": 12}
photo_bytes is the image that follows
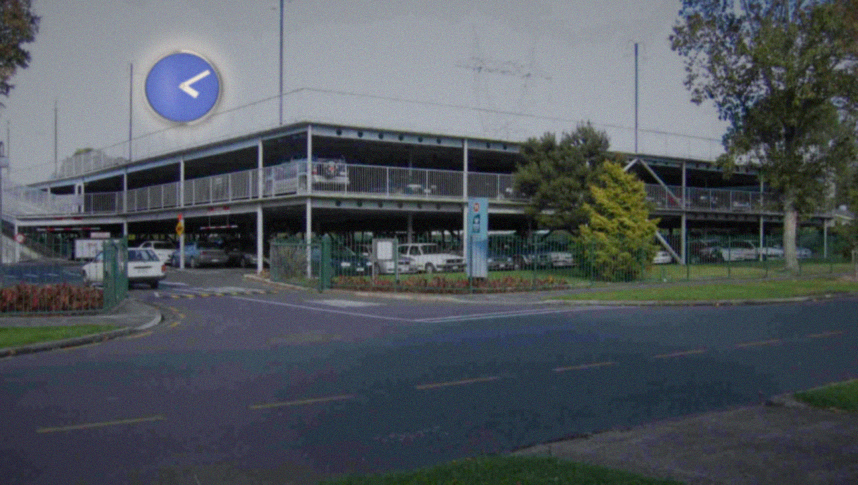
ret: {"hour": 4, "minute": 10}
